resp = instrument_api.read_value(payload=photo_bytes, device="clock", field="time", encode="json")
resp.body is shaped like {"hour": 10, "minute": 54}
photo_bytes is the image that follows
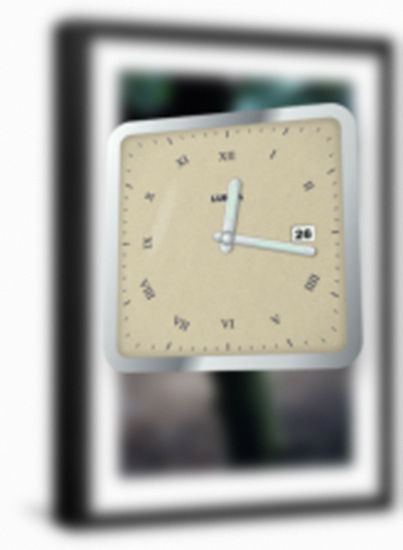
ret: {"hour": 12, "minute": 17}
